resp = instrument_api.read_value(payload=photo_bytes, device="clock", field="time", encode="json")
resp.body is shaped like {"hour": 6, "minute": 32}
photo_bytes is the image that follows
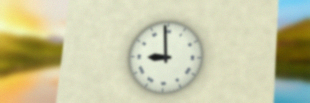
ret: {"hour": 8, "minute": 59}
